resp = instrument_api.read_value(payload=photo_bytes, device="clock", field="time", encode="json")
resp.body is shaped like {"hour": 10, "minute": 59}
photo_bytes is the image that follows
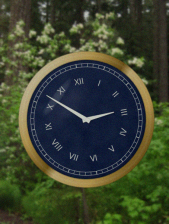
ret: {"hour": 2, "minute": 52}
